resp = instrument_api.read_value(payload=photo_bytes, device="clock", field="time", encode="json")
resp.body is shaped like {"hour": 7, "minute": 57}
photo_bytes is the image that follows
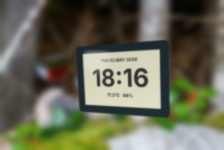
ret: {"hour": 18, "minute": 16}
